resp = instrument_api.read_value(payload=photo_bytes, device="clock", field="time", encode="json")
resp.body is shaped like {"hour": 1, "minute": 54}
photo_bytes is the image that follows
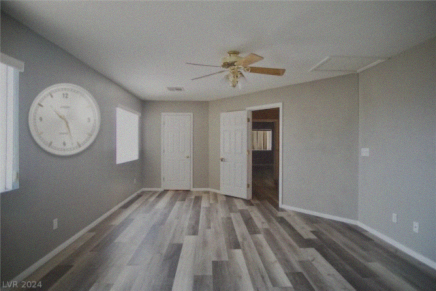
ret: {"hour": 10, "minute": 27}
